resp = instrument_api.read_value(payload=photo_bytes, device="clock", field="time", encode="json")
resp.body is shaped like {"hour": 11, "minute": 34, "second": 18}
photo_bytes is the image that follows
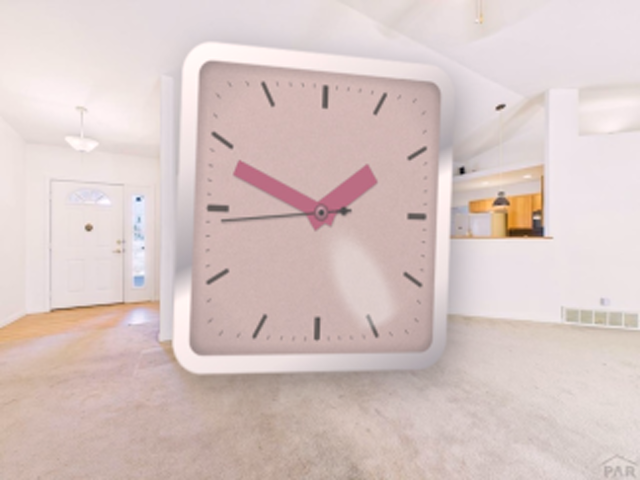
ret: {"hour": 1, "minute": 48, "second": 44}
